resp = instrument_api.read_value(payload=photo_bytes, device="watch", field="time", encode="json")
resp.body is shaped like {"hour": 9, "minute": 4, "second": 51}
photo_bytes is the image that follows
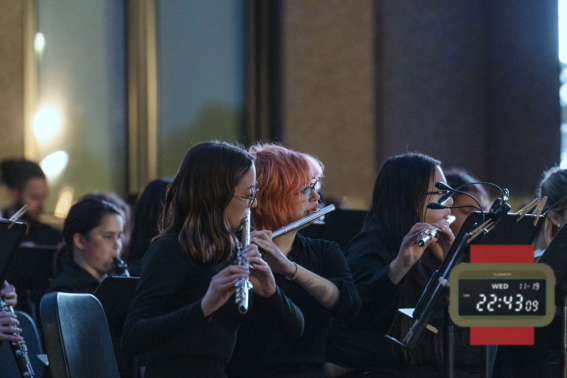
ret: {"hour": 22, "minute": 43, "second": 9}
